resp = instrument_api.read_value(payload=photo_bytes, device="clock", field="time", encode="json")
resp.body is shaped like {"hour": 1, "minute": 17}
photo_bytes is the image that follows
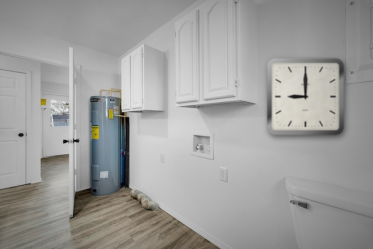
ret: {"hour": 9, "minute": 0}
